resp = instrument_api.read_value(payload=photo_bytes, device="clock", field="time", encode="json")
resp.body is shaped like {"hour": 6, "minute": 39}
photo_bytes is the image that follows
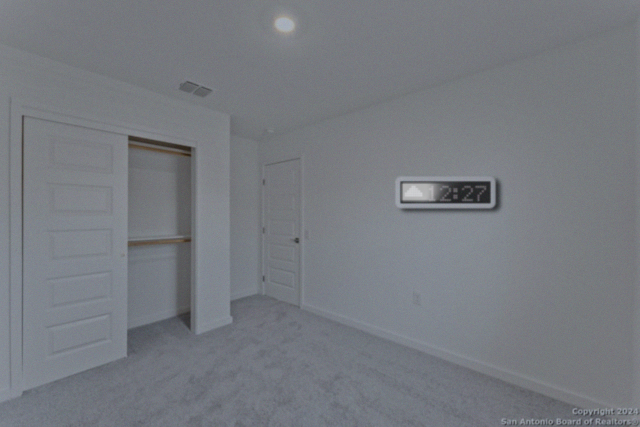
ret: {"hour": 12, "minute": 27}
